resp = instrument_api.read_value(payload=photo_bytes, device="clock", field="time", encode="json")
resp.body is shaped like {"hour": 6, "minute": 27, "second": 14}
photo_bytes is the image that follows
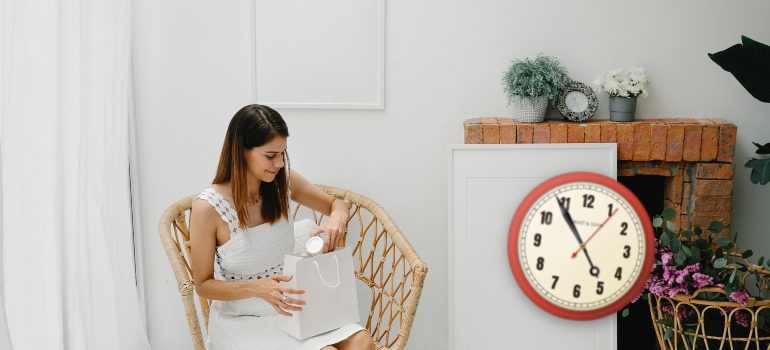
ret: {"hour": 4, "minute": 54, "second": 6}
